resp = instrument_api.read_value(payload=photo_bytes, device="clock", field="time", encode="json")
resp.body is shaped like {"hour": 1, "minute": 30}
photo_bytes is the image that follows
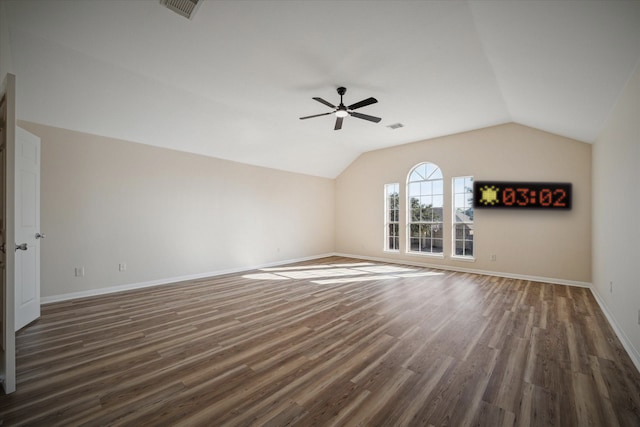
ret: {"hour": 3, "minute": 2}
